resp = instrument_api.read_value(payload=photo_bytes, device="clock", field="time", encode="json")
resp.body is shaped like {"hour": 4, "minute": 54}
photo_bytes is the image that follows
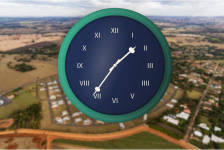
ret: {"hour": 1, "minute": 36}
